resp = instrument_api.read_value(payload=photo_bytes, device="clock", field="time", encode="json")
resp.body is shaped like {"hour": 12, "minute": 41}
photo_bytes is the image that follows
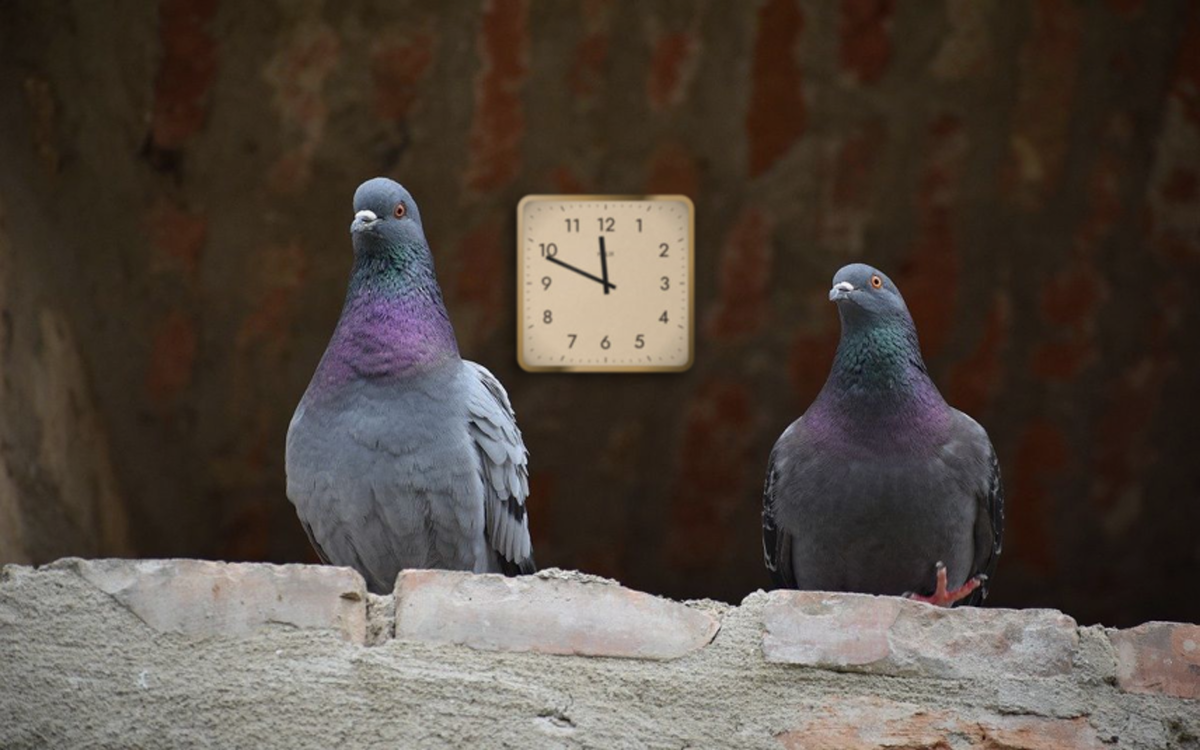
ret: {"hour": 11, "minute": 49}
